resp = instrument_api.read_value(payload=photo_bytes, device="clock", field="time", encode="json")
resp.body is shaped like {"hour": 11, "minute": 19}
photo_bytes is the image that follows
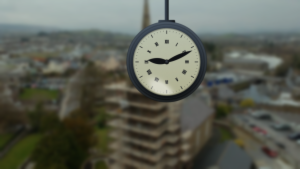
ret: {"hour": 9, "minute": 11}
